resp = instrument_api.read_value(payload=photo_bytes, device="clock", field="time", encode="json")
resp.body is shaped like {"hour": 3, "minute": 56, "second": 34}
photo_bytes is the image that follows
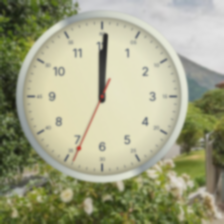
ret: {"hour": 12, "minute": 0, "second": 34}
